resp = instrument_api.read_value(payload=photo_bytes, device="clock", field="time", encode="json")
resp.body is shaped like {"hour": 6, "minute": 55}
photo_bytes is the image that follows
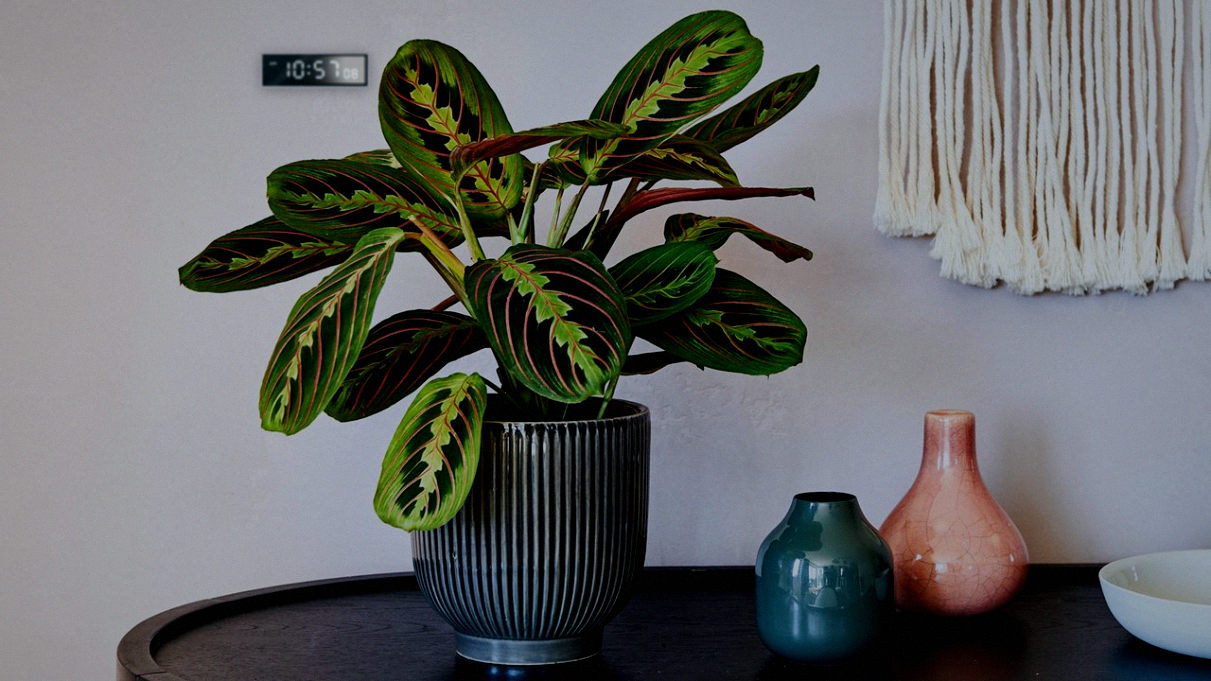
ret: {"hour": 10, "minute": 57}
